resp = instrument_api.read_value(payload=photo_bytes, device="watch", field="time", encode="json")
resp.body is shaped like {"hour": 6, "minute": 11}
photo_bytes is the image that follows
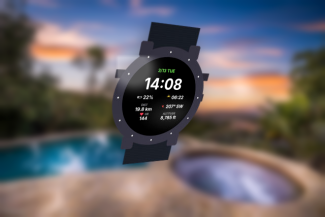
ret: {"hour": 14, "minute": 8}
